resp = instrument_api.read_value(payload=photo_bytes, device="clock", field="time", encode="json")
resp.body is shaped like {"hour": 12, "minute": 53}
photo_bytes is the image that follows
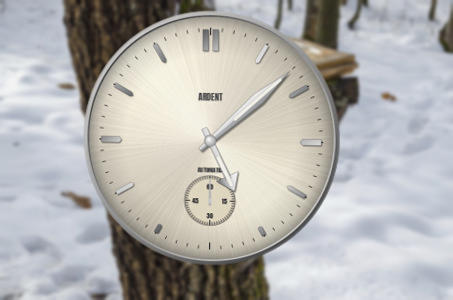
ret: {"hour": 5, "minute": 8}
